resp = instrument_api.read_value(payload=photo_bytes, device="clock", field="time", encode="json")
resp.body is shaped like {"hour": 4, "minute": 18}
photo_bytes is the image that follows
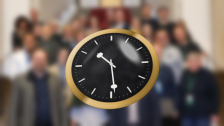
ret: {"hour": 10, "minute": 29}
